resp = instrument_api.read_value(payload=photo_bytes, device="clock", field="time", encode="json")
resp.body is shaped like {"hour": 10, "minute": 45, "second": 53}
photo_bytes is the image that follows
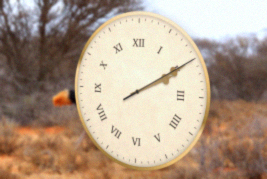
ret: {"hour": 2, "minute": 10, "second": 10}
